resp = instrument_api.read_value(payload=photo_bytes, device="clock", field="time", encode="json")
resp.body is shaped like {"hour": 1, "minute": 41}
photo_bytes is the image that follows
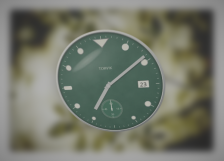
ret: {"hour": 7, "minute": 9}
